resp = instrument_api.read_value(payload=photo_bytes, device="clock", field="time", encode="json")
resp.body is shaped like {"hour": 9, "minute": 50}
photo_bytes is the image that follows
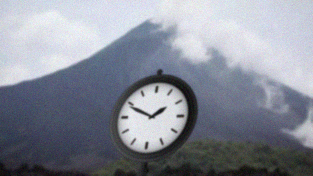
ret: {"hour": 1, "minute": 49}
